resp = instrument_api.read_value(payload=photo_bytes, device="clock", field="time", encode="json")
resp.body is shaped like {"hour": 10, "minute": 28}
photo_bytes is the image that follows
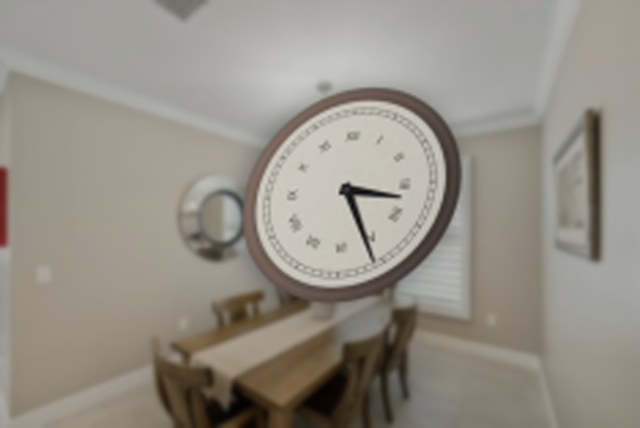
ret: {"hour": 3, "minute": 26}
